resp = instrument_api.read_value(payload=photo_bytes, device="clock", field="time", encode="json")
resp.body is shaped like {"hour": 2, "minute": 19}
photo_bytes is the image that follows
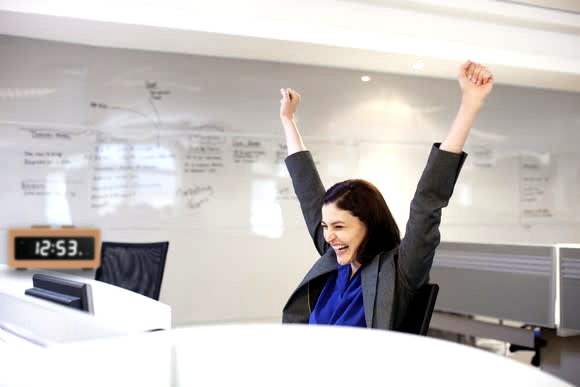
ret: {"hour": 12, "minute": 53}
